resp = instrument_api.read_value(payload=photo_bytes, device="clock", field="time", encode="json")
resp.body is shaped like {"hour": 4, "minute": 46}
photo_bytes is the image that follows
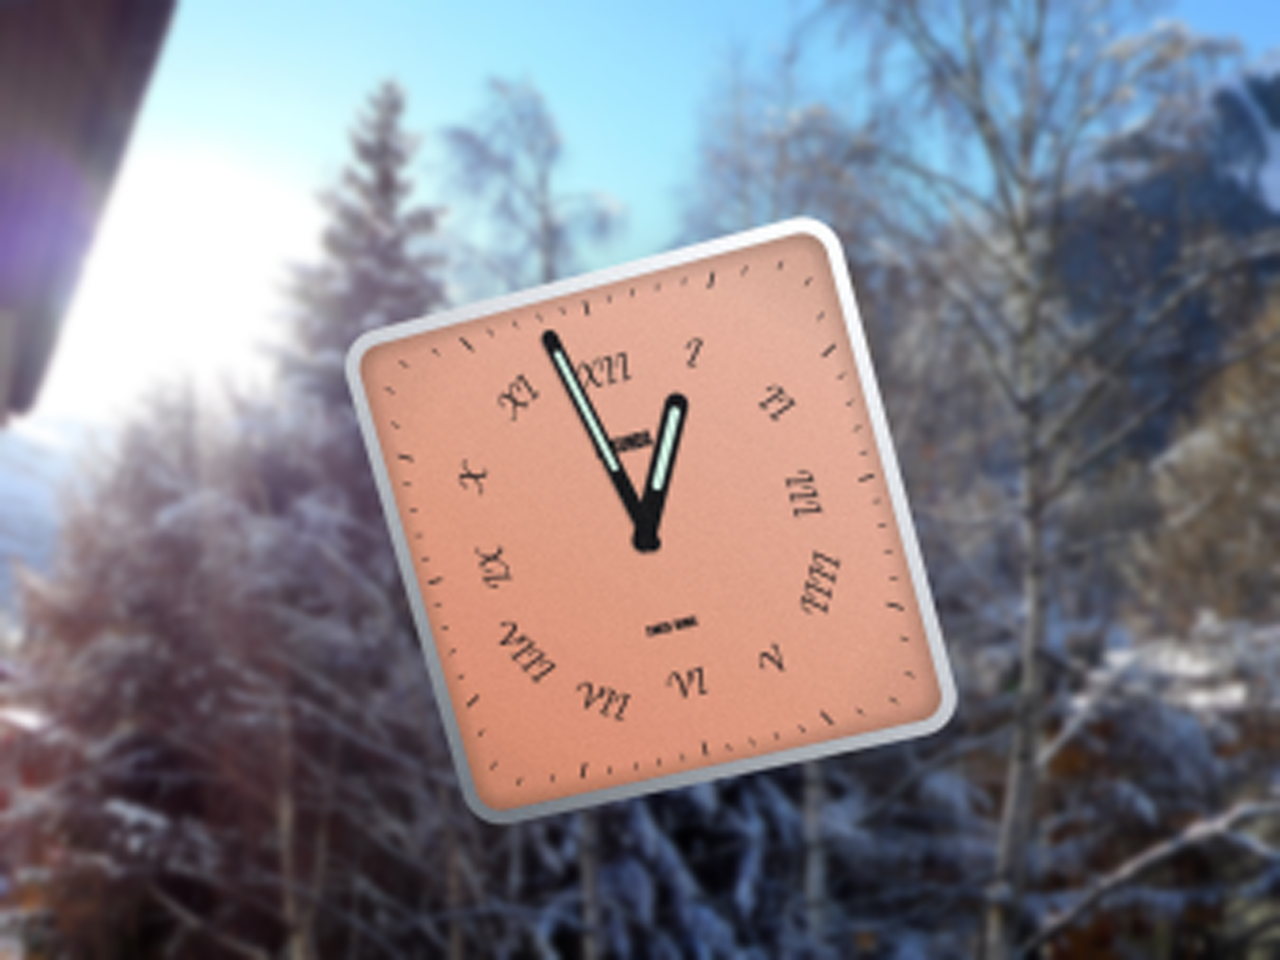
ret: {"hour": 12, "minute": 58}
